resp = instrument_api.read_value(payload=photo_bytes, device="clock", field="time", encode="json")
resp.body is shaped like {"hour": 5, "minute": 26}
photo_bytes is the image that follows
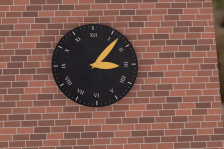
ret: {"hour": 3, "minute": 7}
